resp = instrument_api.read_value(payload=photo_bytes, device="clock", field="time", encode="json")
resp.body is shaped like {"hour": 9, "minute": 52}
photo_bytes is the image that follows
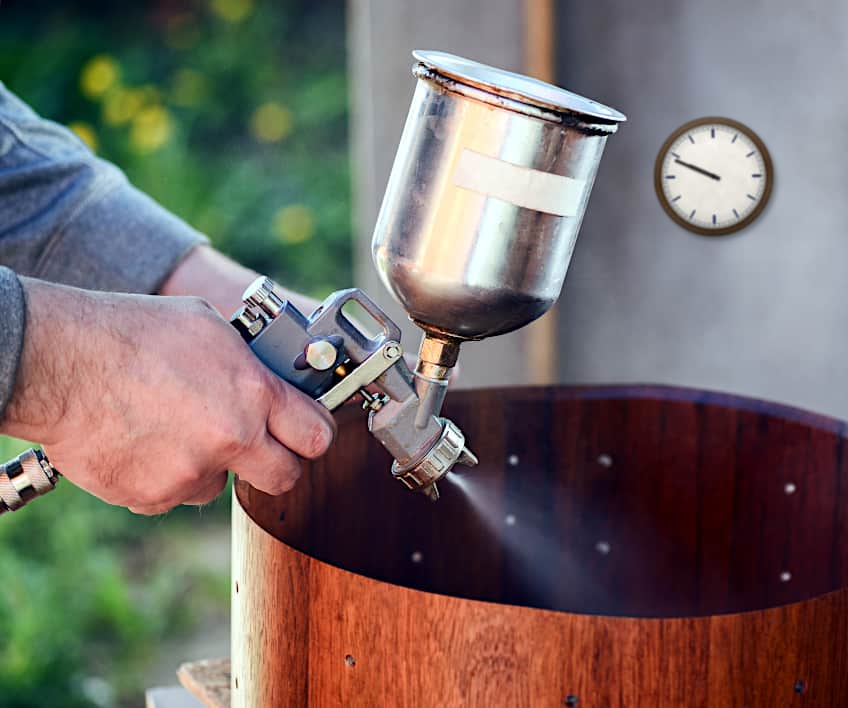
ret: {"hour": 9, "minute": 49}
